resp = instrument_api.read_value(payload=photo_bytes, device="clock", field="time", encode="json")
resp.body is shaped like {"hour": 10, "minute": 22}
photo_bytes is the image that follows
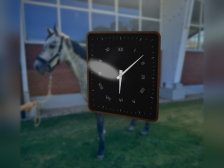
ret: {"hour": 6, "minute": 8}
